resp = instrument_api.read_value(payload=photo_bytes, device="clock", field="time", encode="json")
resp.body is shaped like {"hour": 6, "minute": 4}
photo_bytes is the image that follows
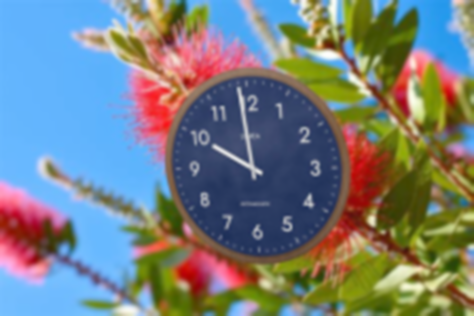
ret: {"hour": 9, "minute": 59}
